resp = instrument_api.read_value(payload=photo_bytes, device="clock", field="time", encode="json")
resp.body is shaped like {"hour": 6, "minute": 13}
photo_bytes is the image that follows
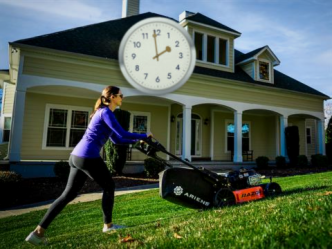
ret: {"hour": 1, "minute": 59}
